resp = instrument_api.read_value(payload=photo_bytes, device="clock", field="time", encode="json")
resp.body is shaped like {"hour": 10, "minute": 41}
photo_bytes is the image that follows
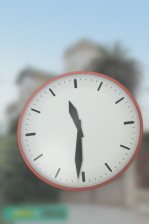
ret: {"hour": 11, "minute": 31}
